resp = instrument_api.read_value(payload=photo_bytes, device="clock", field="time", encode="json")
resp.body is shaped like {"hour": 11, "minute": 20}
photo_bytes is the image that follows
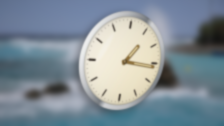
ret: {"hour": 1, "minute": 16}
